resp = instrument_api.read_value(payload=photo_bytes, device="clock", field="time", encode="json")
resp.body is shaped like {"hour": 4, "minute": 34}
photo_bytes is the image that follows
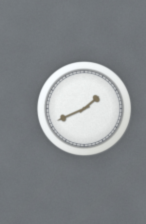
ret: {"hour": 1, "minute": 41}
